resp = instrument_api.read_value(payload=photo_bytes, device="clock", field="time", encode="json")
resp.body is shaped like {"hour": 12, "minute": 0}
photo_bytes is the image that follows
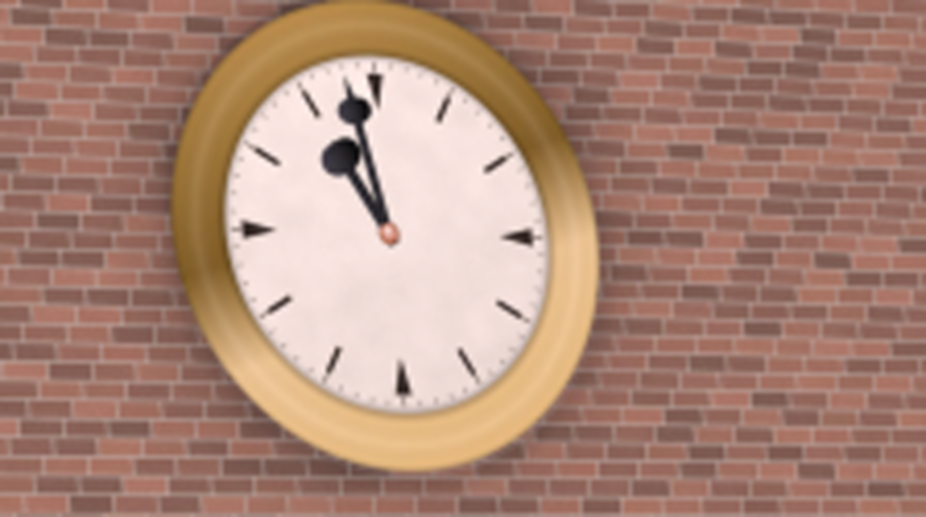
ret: {"hour": 10, "minute": 58}
